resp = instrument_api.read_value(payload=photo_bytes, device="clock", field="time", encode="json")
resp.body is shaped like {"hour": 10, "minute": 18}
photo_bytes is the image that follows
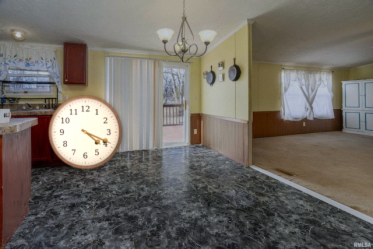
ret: {"hour": 4, "minute": 19}
